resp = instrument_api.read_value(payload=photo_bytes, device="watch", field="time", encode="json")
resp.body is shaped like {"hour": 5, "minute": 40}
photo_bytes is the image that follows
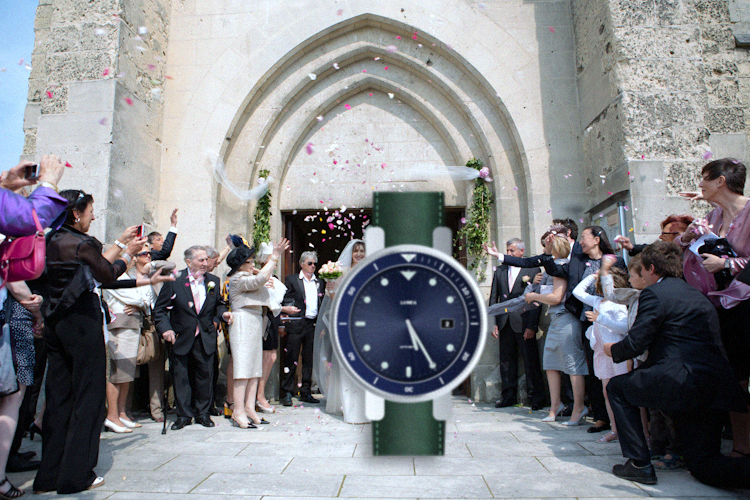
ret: {"hour": 5, "minute": 25}
